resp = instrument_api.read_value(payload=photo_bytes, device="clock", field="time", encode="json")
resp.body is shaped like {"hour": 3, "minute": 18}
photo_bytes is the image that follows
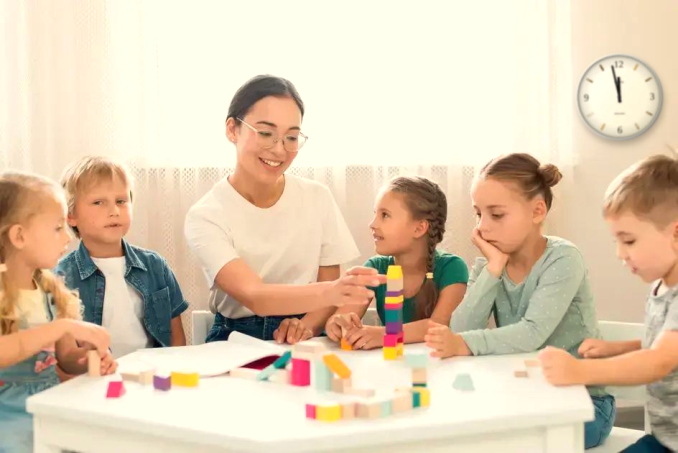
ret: {"hour": 11, "minute": 58}
